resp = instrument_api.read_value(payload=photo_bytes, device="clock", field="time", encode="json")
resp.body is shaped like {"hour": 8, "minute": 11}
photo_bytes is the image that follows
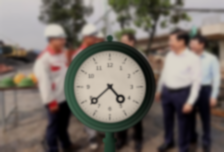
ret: {"hour": 4, "minute": 38}
